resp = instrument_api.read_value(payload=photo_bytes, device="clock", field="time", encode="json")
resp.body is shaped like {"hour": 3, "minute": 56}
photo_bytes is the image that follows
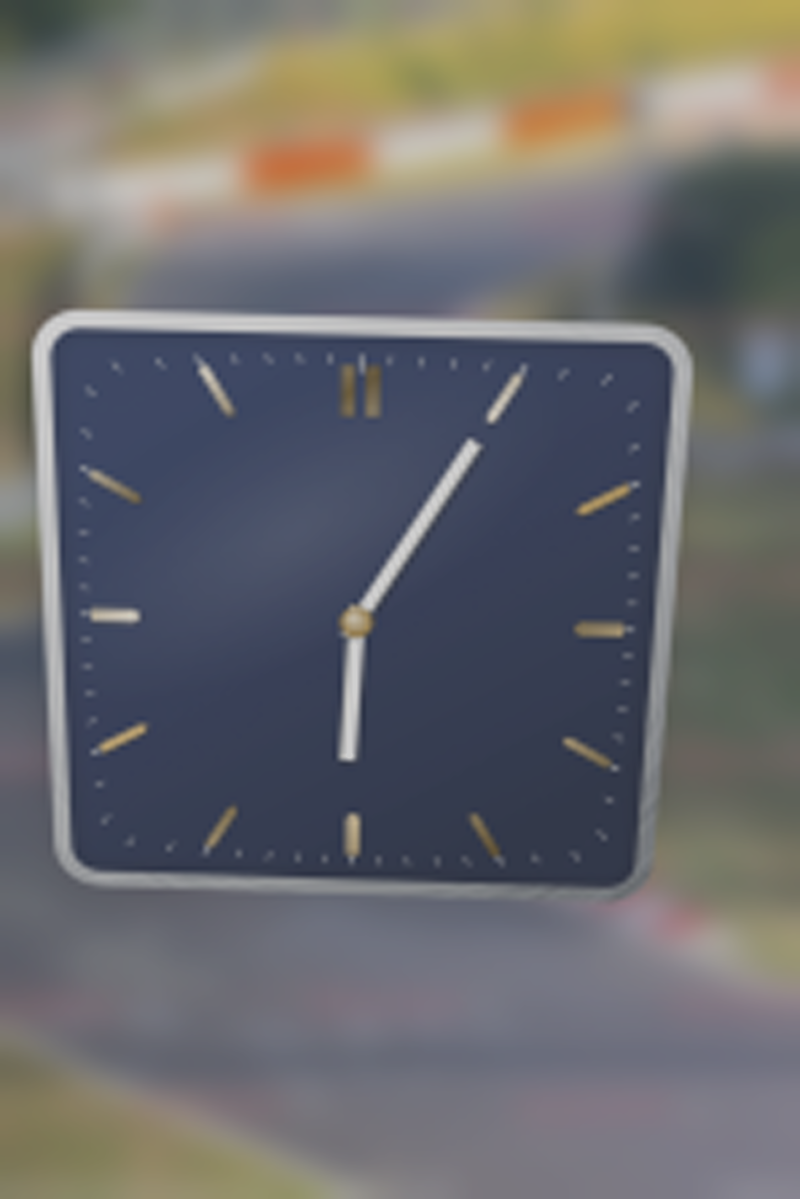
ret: {"hour": 6, "minute": 5}
